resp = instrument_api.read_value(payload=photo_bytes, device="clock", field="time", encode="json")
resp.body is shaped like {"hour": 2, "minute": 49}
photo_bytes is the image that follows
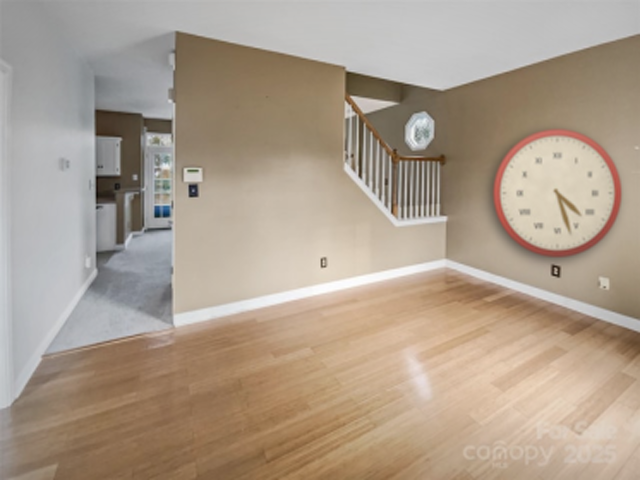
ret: {"hour": 4, "minute": 27}
